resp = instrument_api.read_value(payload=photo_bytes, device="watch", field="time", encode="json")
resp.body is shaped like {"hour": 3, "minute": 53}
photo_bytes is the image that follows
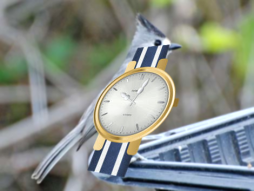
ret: {"hour": 10, "minute": 3}
